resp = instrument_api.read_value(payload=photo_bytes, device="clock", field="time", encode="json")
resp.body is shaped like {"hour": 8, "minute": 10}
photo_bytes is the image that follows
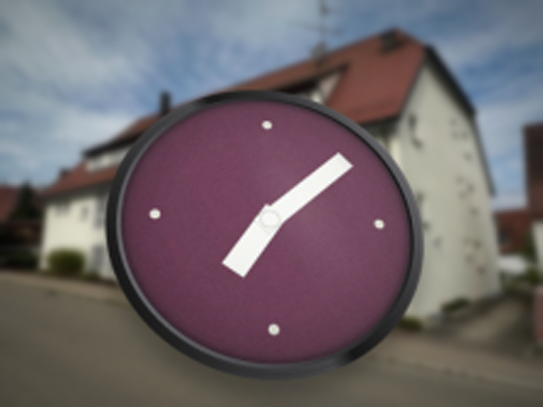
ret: {"hour": 7, "minute": 8}
